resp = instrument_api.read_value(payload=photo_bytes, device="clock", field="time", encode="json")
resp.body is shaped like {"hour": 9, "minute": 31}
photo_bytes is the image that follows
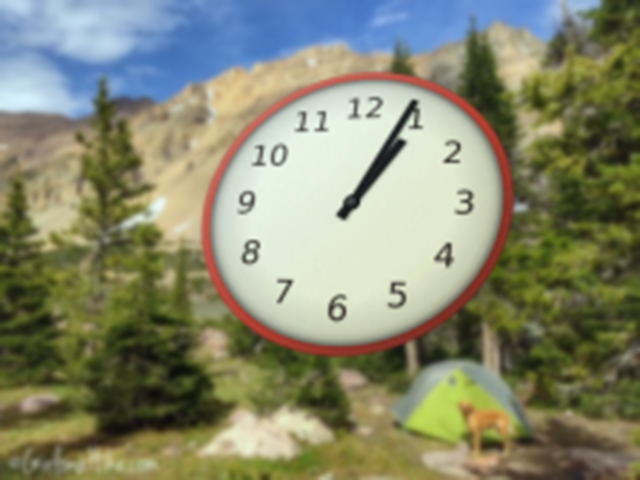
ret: {"hour": 1, "minute": 4}
